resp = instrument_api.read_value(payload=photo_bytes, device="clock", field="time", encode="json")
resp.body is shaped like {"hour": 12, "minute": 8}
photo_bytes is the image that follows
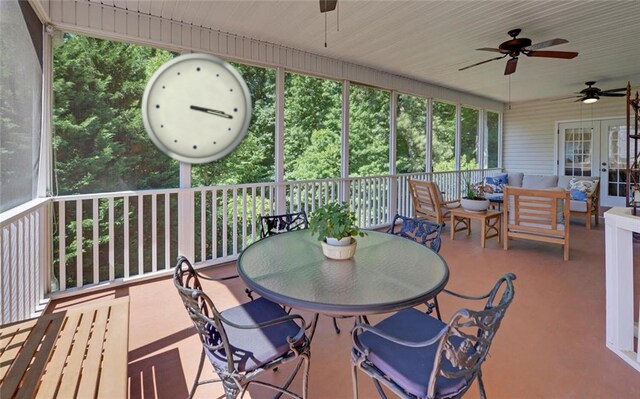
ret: {"hour": 3, "minute": 17}
